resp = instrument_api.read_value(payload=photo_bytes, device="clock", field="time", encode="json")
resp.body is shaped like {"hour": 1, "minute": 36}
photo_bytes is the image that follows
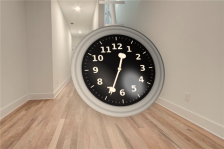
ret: {"hour": 12, "minute": 34}
